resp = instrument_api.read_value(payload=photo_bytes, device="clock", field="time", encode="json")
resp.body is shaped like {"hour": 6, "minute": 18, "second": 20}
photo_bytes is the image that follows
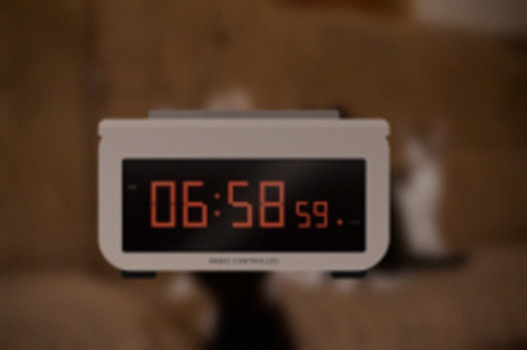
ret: {"hour": 6, "minute": 58, "second": 59}
